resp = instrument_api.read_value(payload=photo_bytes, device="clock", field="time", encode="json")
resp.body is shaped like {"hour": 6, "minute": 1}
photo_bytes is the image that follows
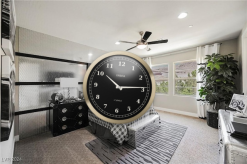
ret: {"hour": 10, "minute": 14}
